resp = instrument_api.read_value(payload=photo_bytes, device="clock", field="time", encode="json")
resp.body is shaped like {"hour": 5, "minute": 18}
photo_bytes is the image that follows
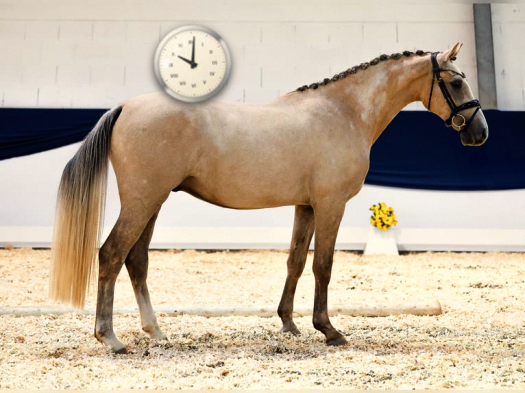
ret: {"hour": 10, "minute": 1}
